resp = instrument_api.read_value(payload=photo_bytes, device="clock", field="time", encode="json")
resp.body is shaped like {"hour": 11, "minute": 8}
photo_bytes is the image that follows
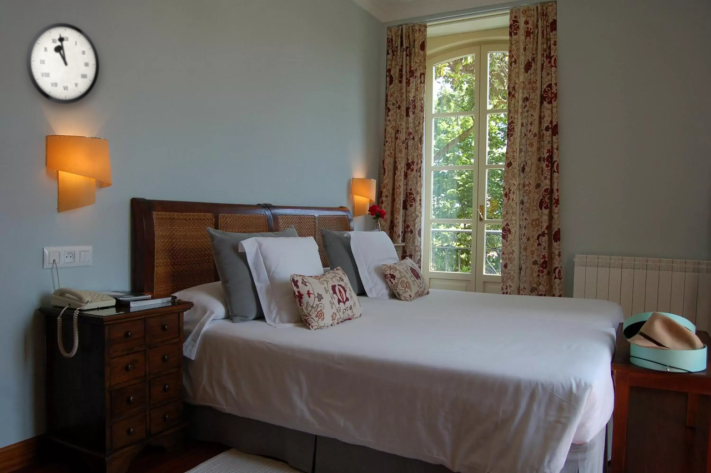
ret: {"hour": 10, "minute": 58}
